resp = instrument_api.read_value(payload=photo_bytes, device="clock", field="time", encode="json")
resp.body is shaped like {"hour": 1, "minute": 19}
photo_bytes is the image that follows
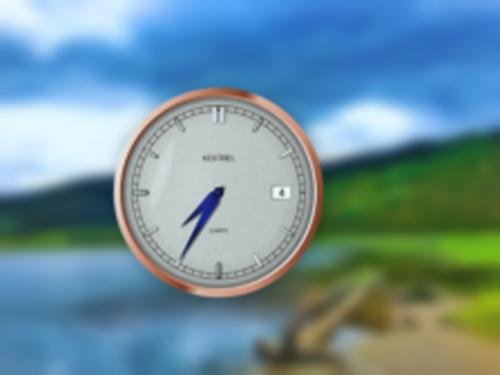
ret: {"hour": 7, "minute": 35}
